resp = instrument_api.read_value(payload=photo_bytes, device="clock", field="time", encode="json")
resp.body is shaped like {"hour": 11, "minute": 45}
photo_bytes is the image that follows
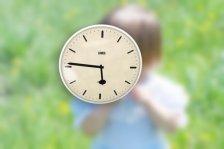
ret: {"hour": 5, "minute": 46}
